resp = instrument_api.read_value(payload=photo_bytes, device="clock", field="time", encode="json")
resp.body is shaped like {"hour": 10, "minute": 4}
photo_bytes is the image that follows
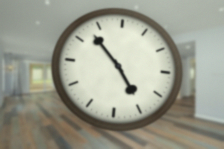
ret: {"hour": 4, "minute": 53}
